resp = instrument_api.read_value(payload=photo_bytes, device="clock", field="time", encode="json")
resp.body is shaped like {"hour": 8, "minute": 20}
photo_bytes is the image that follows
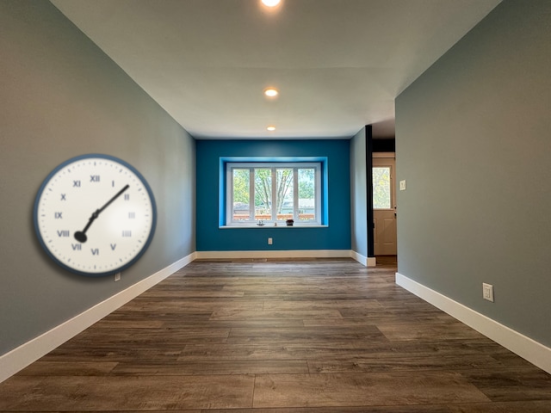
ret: {"hour": 7, "minute": 8}
